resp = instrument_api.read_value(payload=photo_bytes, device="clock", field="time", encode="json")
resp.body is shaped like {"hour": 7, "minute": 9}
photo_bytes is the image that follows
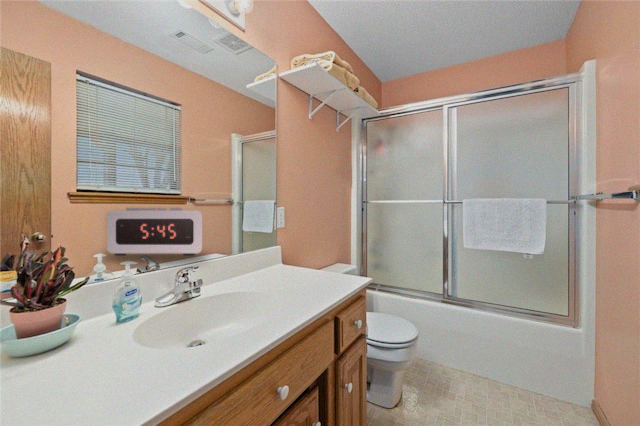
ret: {"hour": 5, "minute": 45}
